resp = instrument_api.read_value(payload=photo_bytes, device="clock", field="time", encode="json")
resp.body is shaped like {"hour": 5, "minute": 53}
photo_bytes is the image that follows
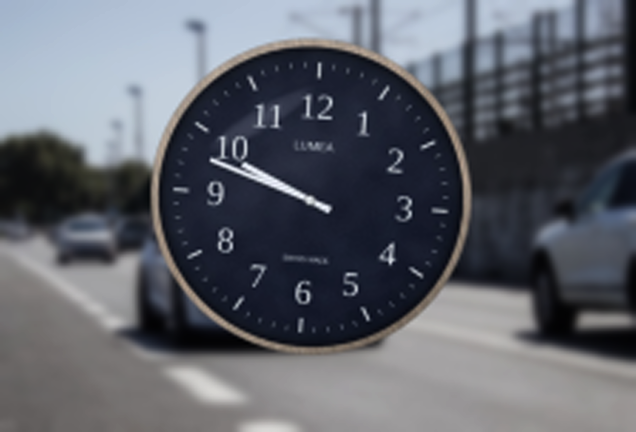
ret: {"hour": 9, "minute": 48}
